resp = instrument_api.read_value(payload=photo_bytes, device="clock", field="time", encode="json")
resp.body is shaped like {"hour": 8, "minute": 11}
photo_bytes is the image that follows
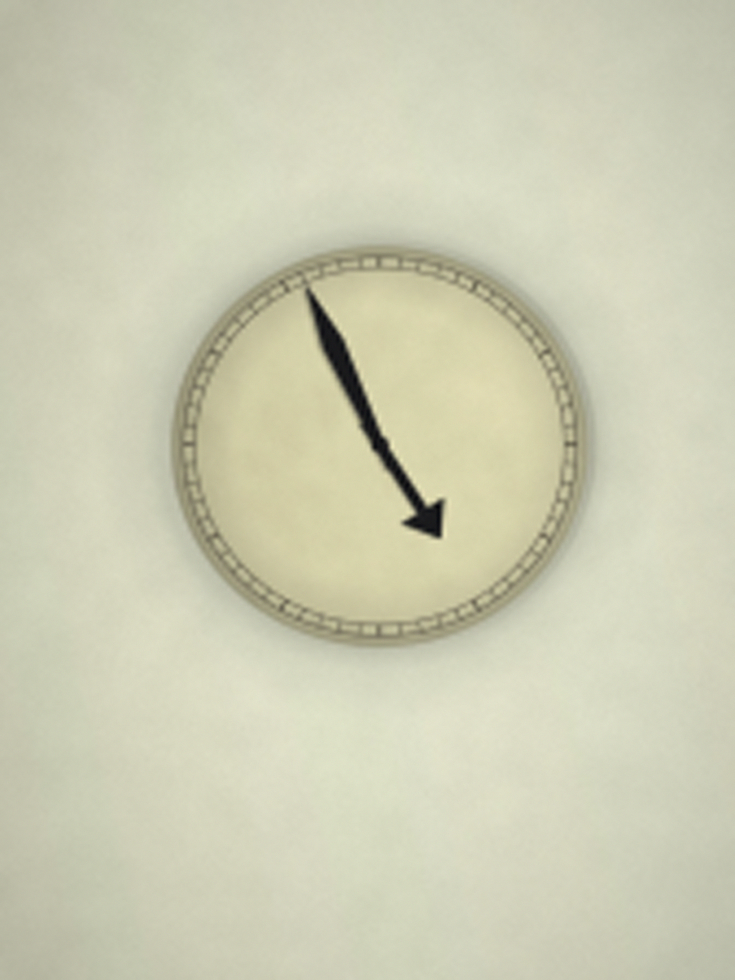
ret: {"hour": 4, "minute": 56}
